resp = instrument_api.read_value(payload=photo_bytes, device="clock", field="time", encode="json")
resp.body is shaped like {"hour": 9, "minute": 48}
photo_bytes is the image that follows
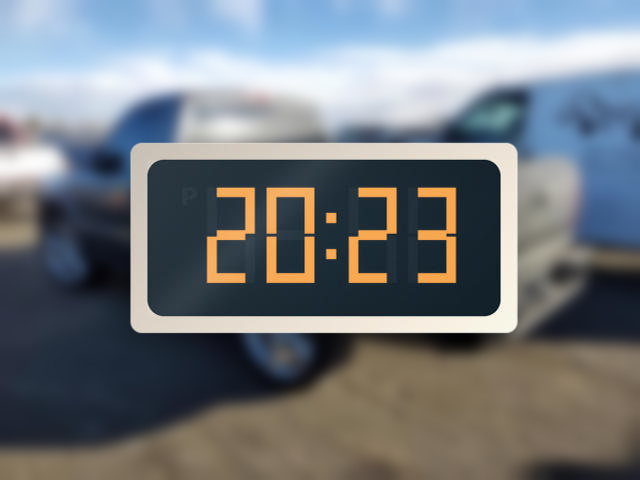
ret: {"hour": 20, "minute": 23}
